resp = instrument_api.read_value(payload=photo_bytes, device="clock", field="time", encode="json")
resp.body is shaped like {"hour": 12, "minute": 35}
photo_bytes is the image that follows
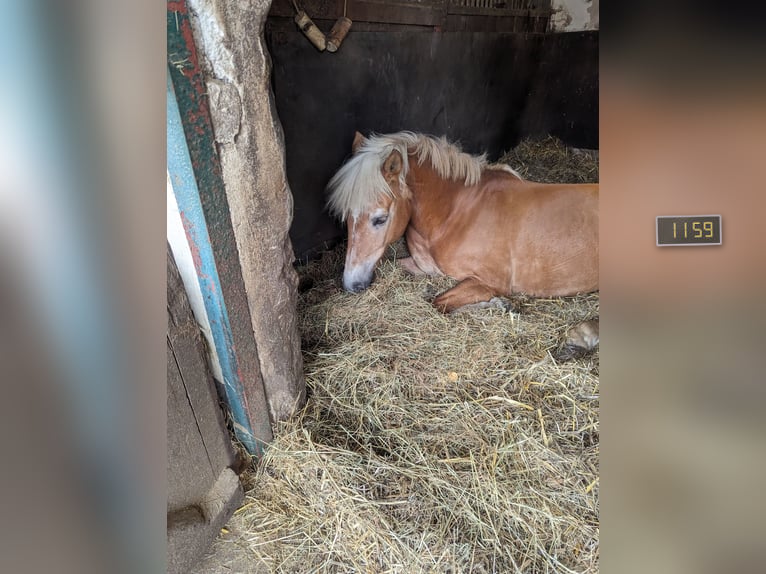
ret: {"hour": 11, "minute": 59}
